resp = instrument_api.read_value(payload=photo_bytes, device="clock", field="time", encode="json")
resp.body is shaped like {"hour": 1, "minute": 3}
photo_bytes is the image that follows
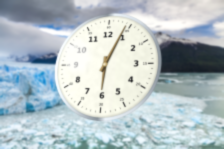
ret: {"hour": 6, "minute": 4}
